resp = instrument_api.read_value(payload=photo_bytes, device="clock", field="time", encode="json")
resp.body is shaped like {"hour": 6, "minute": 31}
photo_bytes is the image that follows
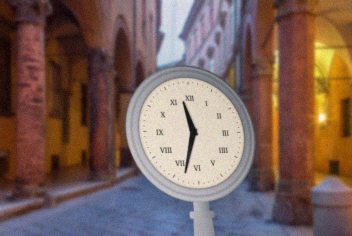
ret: {"hour": 11, "minute": 33}
